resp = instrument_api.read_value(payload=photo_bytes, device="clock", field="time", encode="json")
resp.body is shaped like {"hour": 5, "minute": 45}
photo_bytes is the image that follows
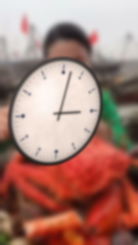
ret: {"hour": 3, "minute": 2}
